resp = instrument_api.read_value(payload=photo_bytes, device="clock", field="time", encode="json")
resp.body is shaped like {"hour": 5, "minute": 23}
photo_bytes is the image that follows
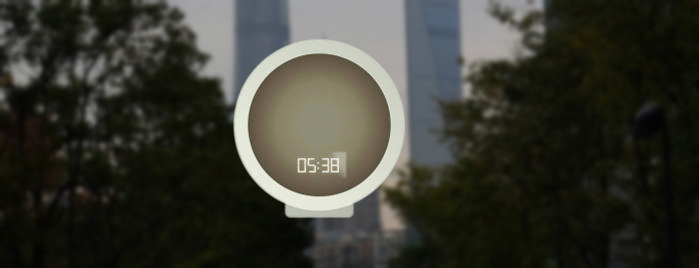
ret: {"hour": 5, "minute": 38}
